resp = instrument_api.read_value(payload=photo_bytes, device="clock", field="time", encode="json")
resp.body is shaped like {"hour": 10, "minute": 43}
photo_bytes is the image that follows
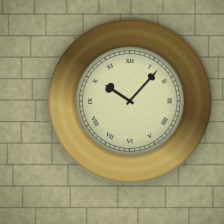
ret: {"hour": 10, "minute": 7}
